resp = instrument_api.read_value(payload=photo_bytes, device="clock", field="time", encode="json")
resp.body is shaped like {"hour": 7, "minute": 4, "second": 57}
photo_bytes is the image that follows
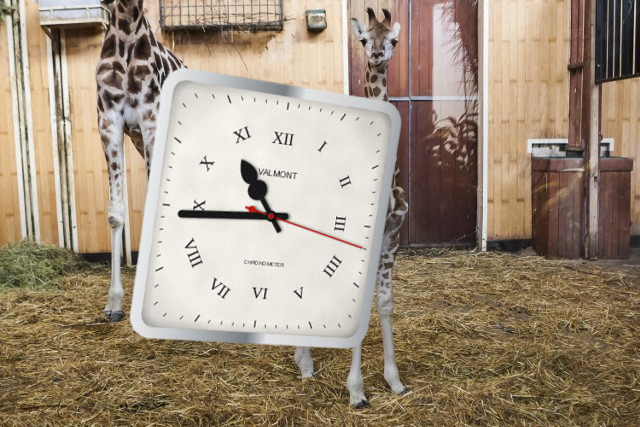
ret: {"hour": 10, "minute": 44, "second": 17}
